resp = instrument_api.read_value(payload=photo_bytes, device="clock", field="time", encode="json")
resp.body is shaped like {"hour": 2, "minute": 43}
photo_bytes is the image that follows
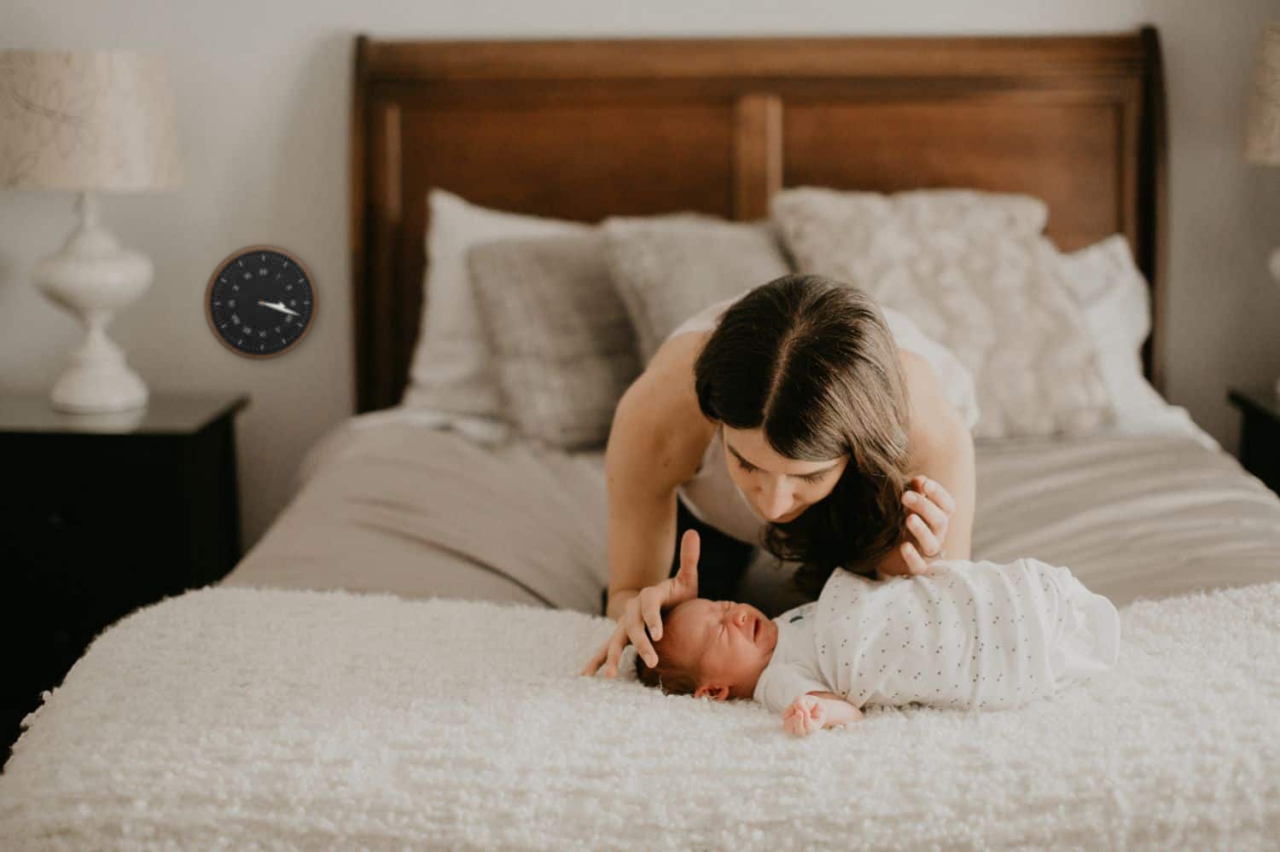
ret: {"hour": 3, "minute": 18}
